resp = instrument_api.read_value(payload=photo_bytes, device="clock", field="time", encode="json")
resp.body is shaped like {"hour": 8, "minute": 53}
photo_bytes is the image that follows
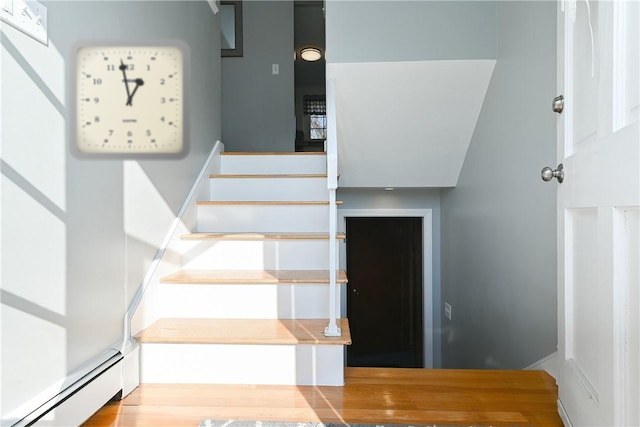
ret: {"hour": 12, "minute": 58}
